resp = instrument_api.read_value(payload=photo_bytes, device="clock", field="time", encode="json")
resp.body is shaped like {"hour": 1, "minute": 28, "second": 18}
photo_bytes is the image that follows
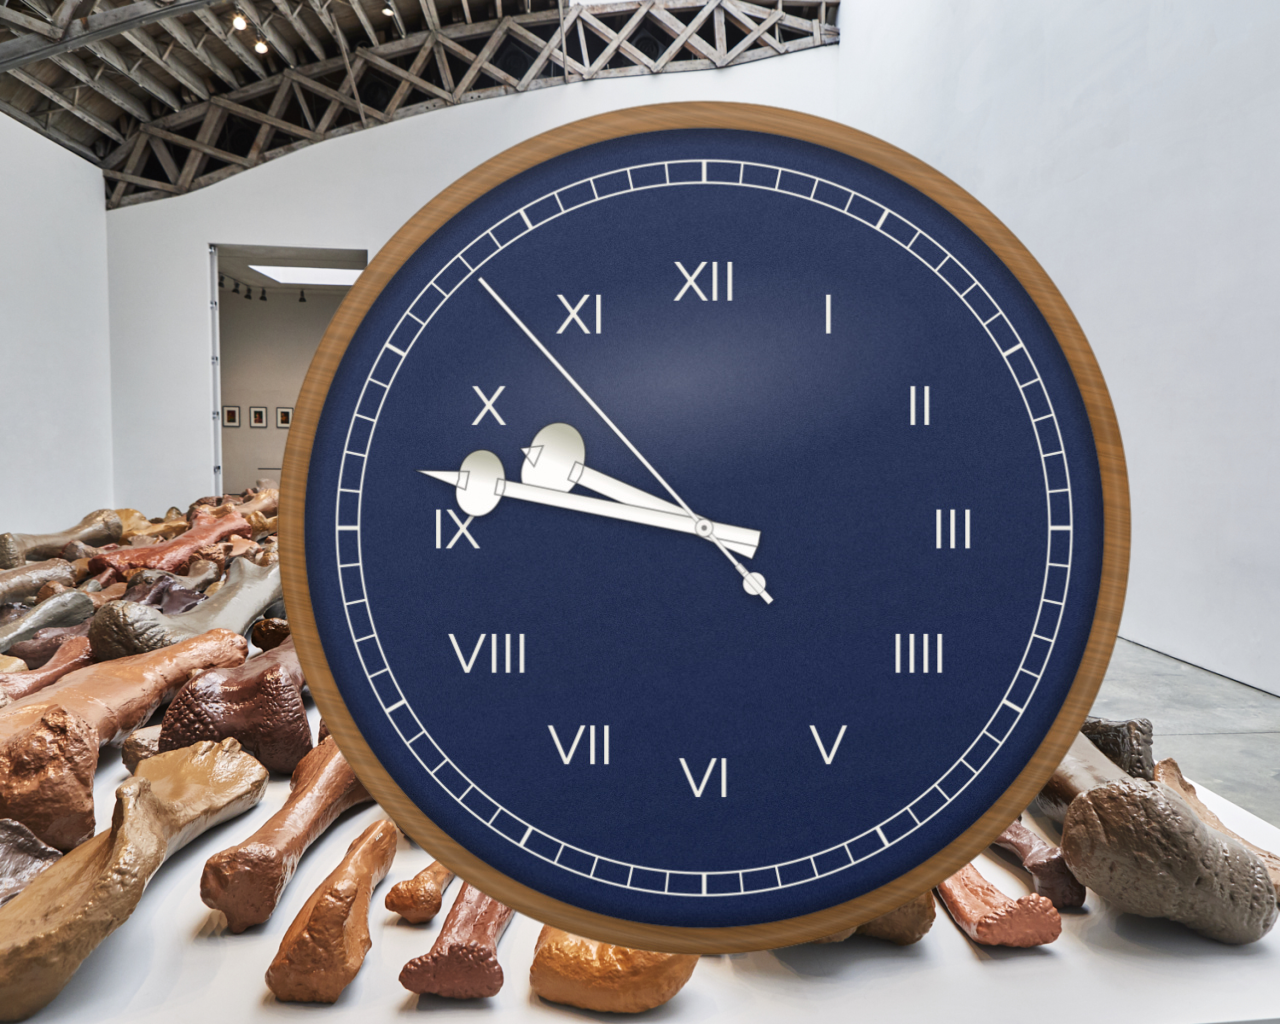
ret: {"hour": 9, "minute": 46, "second": 53}
